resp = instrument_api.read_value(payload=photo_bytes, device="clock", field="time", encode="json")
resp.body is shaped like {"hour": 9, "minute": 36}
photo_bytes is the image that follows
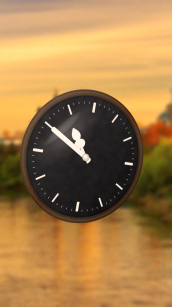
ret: {"hour": 10, "minute": 50}
